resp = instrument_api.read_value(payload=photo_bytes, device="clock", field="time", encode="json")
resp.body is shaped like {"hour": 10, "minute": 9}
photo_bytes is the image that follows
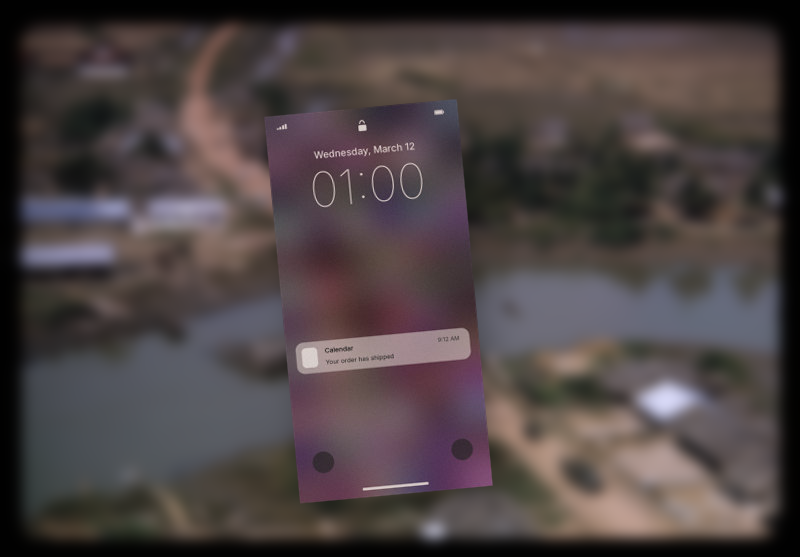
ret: {"hour": 1, "minute": 0}
